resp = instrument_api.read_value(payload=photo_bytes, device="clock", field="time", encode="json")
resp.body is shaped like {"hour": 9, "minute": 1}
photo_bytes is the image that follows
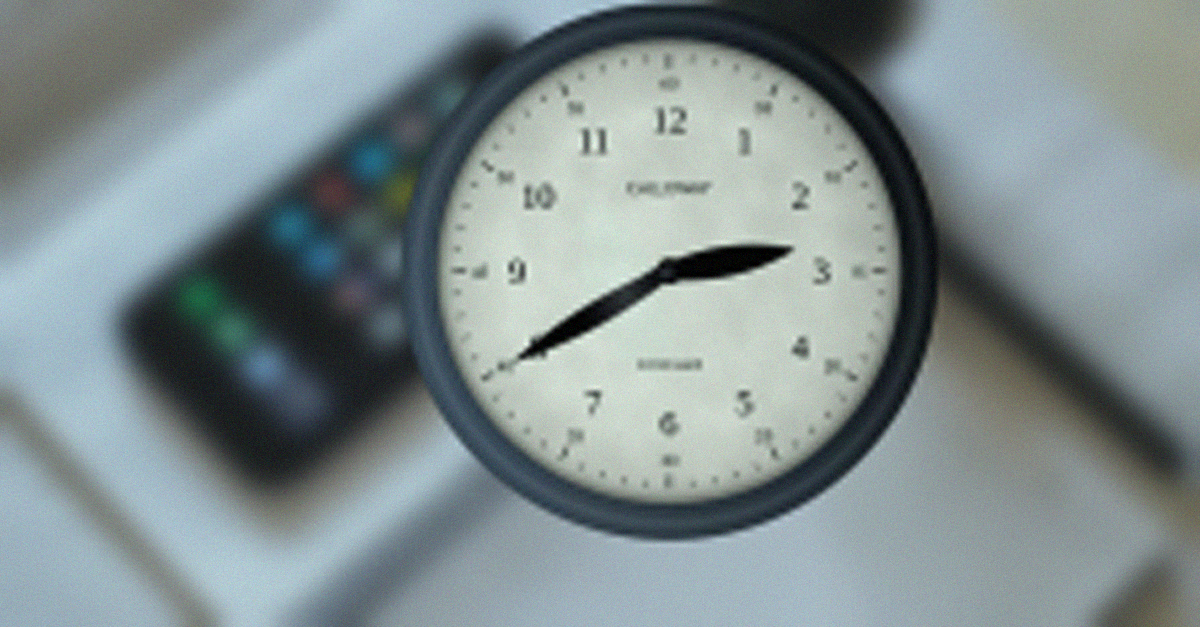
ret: {"hour": 2, "minute": 40}
